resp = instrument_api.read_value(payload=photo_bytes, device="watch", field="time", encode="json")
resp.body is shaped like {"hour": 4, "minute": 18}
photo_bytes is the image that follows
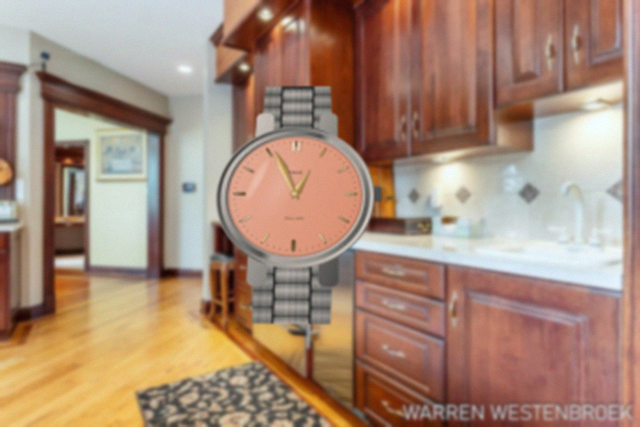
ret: {"hour": 12, "minute": 56}
